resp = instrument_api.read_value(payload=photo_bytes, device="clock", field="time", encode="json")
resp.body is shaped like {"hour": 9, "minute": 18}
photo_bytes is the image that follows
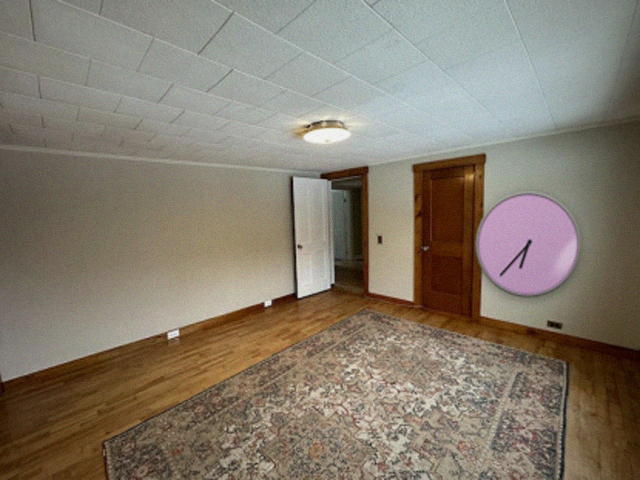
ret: {"hour": 6, "minute": 37}
